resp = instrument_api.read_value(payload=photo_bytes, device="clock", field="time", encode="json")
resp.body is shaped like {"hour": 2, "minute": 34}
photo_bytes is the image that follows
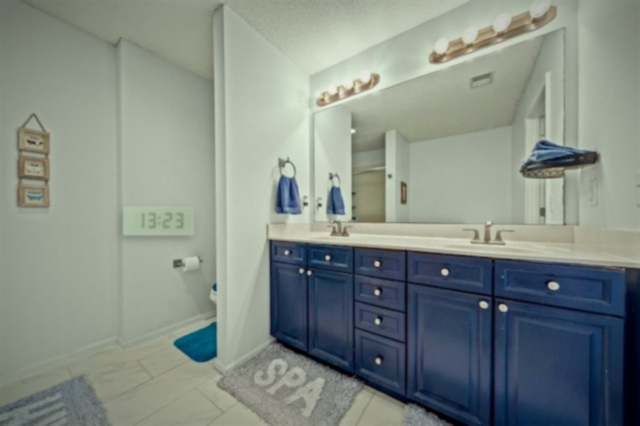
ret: {"hour": 13, "minute": 23}
